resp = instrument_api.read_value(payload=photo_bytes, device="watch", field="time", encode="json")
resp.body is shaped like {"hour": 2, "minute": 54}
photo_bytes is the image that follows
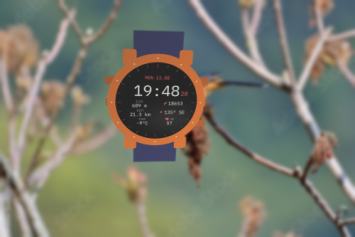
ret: {"hour": 19, "minute": 48}
